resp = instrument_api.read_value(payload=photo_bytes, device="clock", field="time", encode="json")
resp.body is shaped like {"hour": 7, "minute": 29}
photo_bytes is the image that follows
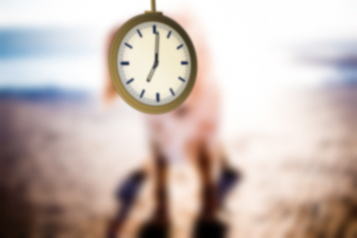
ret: {"hour": 7, "minute": 1}
